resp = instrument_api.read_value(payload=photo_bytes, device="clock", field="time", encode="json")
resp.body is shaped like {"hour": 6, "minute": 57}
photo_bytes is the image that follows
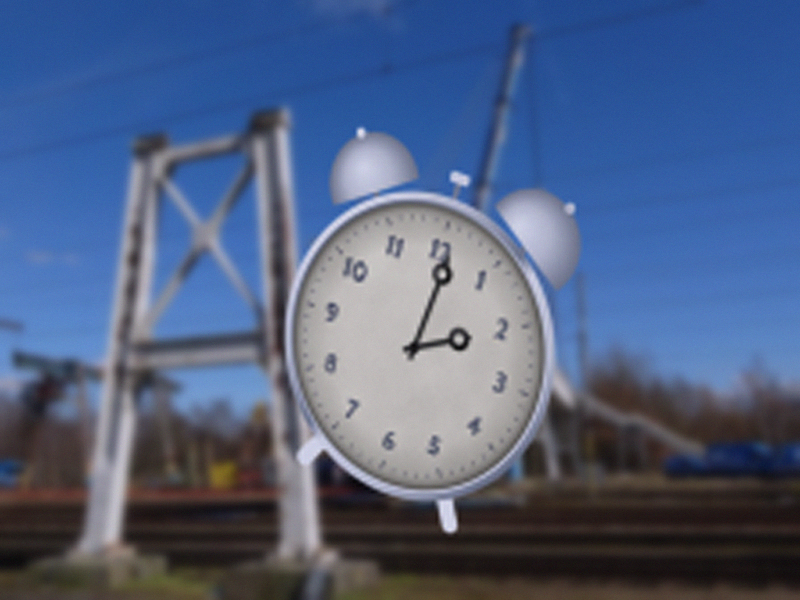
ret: {"hour": 2, "minute": 1}
